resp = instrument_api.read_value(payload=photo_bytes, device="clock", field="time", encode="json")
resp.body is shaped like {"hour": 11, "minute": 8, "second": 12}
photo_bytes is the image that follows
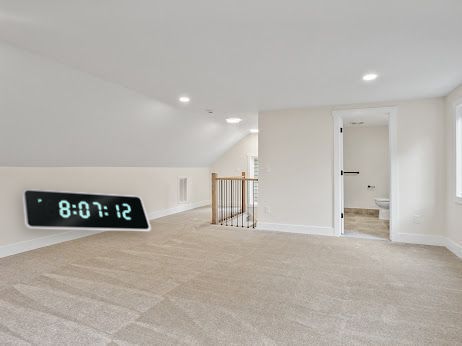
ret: {"hour": 8, "minute": 7, "second": 12}
